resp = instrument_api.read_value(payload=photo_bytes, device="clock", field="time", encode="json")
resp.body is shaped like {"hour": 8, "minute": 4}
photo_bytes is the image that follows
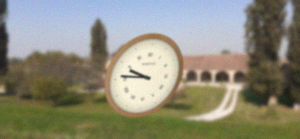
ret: {"hour": 9, "minute": 46}
